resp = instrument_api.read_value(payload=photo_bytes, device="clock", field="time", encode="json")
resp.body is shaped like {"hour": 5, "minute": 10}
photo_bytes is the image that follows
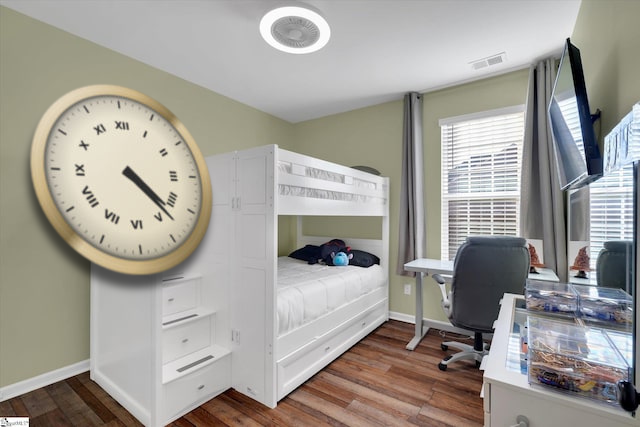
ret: {"hour": 4, "minute": 23}
